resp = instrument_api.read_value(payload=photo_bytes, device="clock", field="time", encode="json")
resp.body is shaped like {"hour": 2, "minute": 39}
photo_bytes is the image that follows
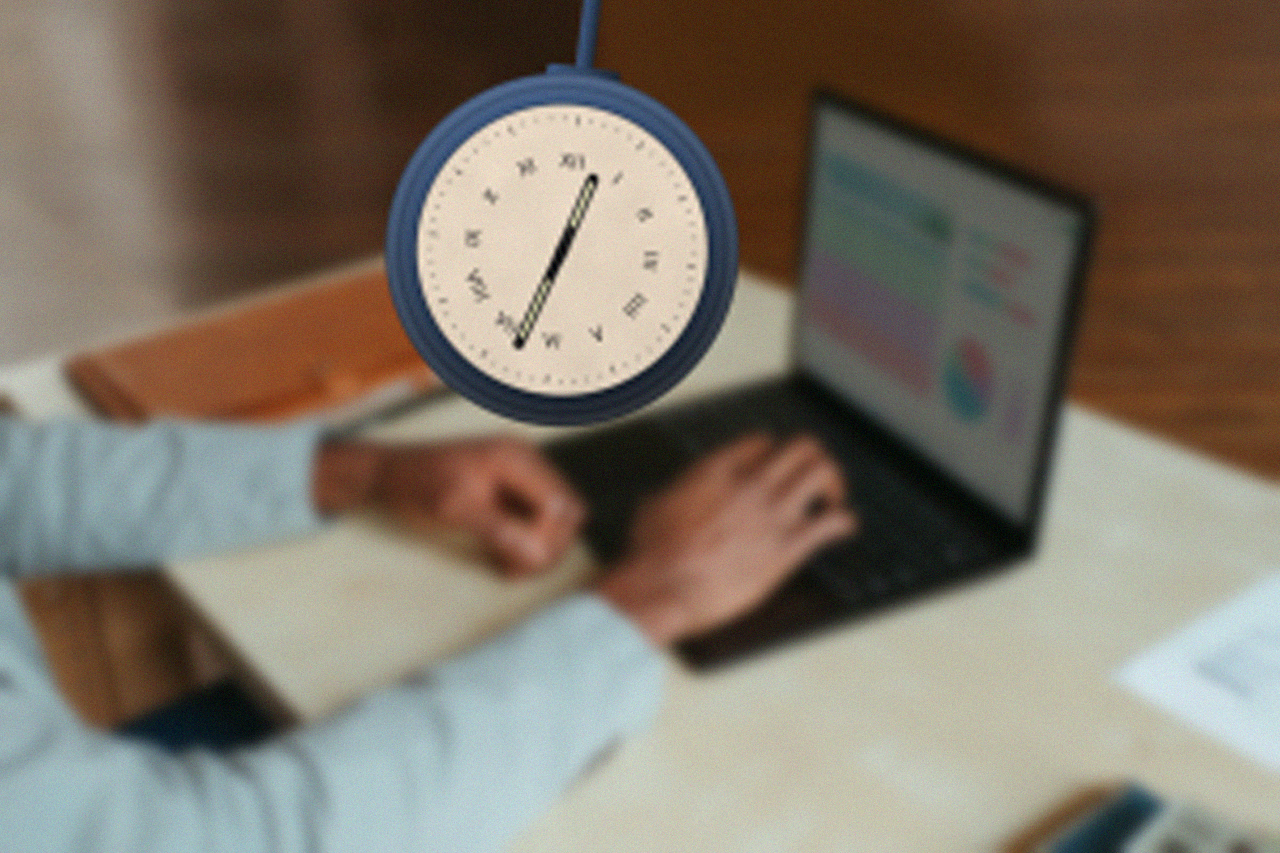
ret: {"hour": 12, "minute": 33}
